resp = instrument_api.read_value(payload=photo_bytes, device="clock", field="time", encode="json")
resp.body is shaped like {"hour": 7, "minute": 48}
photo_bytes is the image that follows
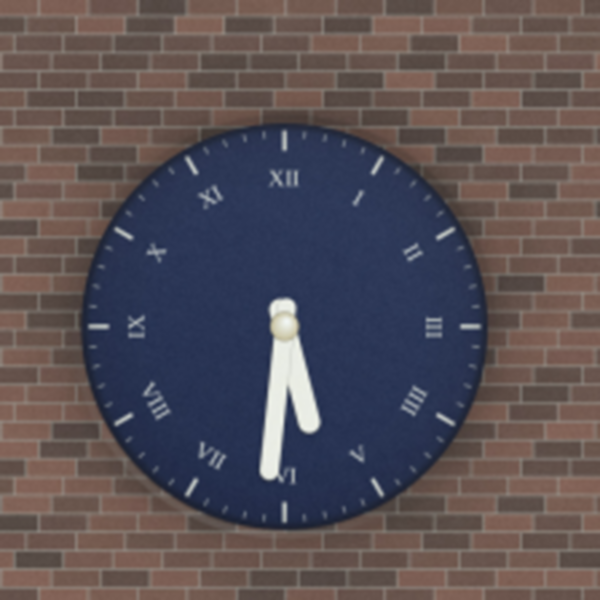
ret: {"hour": 5, "minute": 31}
